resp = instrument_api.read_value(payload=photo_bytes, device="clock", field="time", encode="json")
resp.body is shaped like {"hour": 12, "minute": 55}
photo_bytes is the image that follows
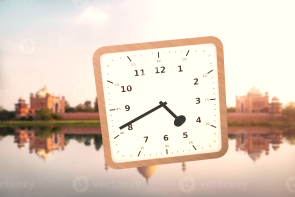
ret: {"hour": 4, "minute": 41}
